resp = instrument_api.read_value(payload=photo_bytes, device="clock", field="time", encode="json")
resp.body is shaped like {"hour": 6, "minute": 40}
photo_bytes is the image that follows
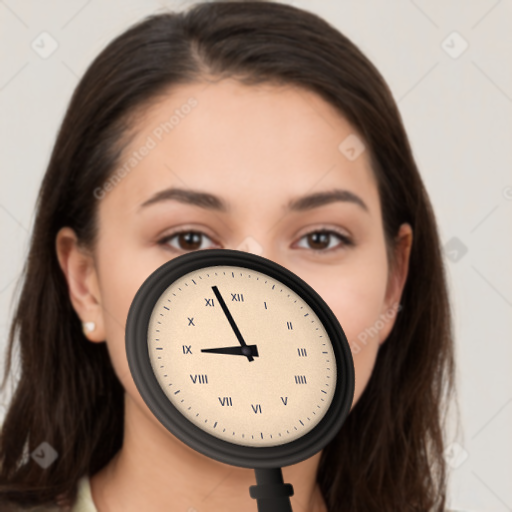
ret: {"hour": 8, "minute": 57}
